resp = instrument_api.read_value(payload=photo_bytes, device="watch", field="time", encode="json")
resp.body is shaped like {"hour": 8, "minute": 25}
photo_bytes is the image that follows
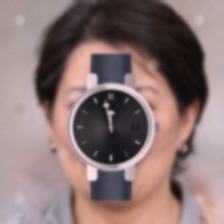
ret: {"hour": 11, "minute": 58}
